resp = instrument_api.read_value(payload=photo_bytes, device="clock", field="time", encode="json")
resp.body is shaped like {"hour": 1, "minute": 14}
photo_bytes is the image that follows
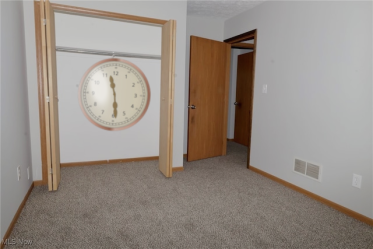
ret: {"hour": 11, "minute": 29}
